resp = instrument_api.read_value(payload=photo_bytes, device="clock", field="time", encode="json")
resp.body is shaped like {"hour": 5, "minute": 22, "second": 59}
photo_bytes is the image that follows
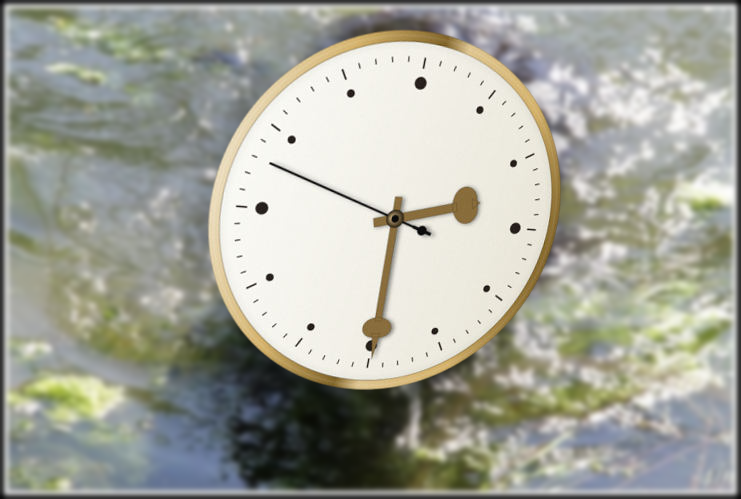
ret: {"hour": 2, "minute": 29, "second": 48}
